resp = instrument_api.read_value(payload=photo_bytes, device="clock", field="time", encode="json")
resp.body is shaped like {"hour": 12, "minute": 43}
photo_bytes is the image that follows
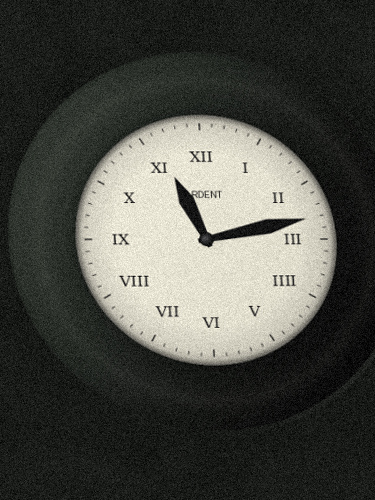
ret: {"hour": 11, "minute": 13}
